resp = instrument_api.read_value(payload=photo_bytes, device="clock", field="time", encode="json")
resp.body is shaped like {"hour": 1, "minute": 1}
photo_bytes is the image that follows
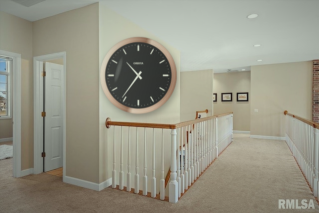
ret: {"hour": 10, "minute": 36}
